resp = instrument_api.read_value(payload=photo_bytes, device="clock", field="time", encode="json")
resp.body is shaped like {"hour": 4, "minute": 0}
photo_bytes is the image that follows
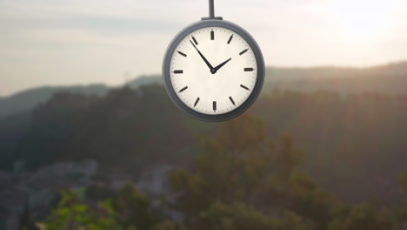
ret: {"hour": 1, "minute": 54}
